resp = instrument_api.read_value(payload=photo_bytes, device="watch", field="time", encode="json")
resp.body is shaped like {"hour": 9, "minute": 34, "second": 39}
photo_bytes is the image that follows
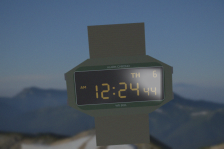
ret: {"hour": 12, "minute": 24, "second": 44}
